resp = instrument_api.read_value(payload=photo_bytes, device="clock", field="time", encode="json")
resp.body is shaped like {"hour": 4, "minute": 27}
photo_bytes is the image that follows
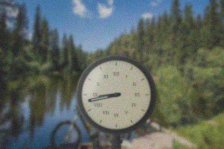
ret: {"hour": 8, "minute": 43}
